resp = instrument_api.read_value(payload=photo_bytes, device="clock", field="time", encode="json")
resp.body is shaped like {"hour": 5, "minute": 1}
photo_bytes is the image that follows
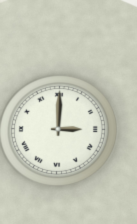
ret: {"hour": 3, "minute": 0}
